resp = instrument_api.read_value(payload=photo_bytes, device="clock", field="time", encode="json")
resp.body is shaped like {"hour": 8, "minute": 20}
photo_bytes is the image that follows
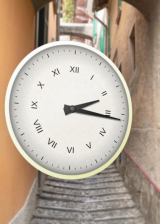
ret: {"hour": 2, "minute": 16}
